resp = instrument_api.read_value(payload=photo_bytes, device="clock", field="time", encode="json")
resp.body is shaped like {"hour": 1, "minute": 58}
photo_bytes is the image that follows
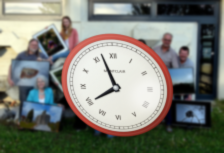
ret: {"hour": 7, "minute": 57}
